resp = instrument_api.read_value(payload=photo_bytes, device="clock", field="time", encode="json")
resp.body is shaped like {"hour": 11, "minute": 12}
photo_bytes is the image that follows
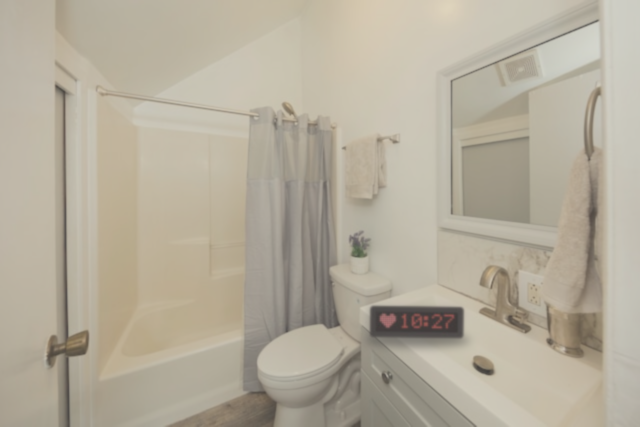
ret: {"hour": 10, "minute": 27}
